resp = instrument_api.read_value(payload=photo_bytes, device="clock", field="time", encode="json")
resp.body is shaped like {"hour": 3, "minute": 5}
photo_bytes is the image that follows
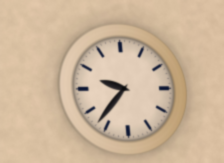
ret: {"hour": 9, "minute": 37}
